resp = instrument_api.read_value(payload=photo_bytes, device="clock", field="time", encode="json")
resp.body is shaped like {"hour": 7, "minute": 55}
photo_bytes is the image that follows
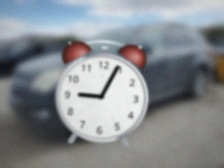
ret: {"hour": 9, "minute": 4}
